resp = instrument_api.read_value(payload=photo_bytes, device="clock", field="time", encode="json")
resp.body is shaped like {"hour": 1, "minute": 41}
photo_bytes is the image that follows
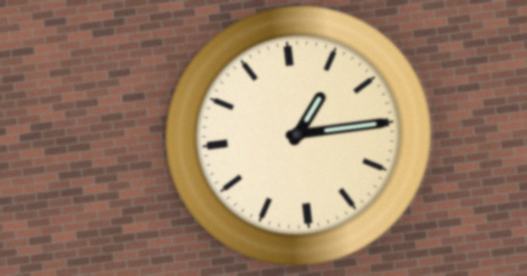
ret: {"hour": 1, "minute": 15}
